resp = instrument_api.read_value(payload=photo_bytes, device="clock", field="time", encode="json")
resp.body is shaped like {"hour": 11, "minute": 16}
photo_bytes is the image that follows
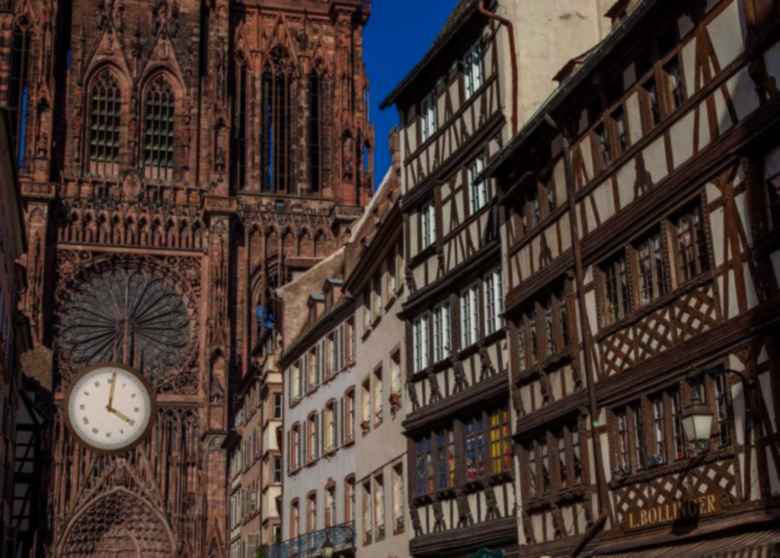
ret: {"hour": 4, "minute": 1}
